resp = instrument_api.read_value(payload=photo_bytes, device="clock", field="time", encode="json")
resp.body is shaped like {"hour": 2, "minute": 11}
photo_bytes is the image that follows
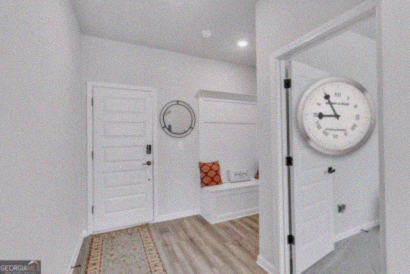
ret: {"hour": 8, "minute": 55}
